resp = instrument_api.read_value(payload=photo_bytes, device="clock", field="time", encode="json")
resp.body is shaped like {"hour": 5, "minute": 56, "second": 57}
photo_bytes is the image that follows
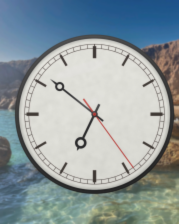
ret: {"hour": 6, "minute": 51, "second": 24}
